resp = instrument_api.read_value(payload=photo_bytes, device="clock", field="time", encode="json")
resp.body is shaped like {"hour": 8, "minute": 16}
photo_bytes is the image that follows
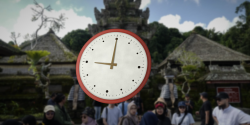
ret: {"hour": 9, "minute": 0}
